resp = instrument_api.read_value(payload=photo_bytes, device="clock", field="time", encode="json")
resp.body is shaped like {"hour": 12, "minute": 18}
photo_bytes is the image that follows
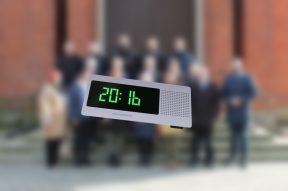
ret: {"hour": 20, "minute": 16}
